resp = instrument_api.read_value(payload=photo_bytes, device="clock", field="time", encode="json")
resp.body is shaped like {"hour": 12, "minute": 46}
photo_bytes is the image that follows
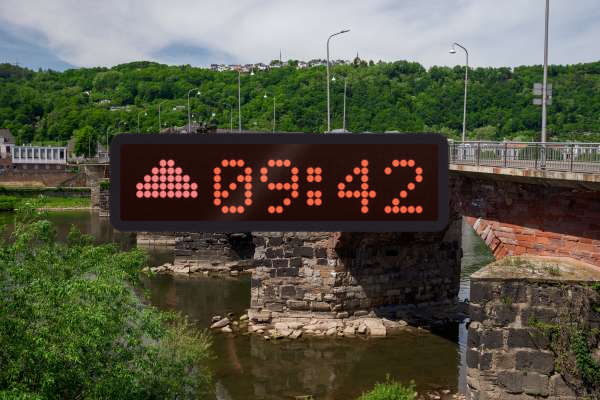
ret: {"hour": 9, "minute": 42}
